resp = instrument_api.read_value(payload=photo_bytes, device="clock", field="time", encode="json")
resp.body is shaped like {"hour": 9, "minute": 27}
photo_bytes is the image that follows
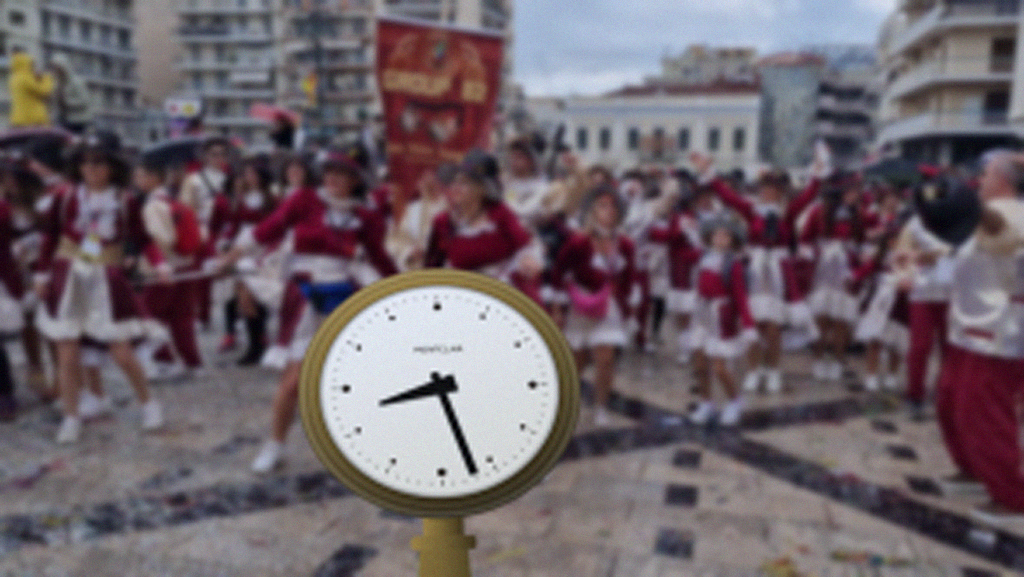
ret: {"hour": 8, "minute": 27}
